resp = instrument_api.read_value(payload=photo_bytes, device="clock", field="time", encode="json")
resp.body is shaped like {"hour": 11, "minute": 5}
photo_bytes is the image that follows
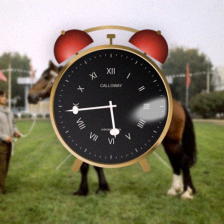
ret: {"hour": 5, "minute": 44}
